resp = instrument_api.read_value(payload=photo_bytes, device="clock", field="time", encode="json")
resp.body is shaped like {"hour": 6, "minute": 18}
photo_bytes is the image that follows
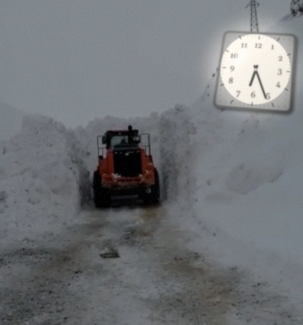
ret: {"hour": 6, "minute": 26}
